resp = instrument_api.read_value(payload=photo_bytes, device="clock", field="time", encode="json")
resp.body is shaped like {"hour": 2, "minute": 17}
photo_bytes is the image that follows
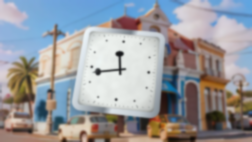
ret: {"hour": 11, "minute": 43}
